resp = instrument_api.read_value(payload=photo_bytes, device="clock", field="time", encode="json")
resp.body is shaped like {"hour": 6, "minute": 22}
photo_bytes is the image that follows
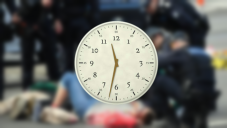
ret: {"hour": 11, "minute": 32}
